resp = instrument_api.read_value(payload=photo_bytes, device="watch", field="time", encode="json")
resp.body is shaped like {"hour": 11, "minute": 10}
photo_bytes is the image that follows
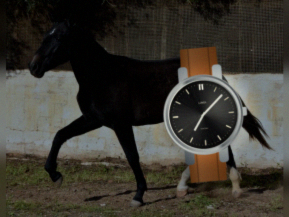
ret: {"hour": 7, "minute": 8}
